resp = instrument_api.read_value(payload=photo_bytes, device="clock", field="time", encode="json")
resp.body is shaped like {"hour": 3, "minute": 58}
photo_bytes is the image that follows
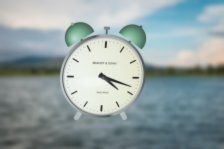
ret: {"hour": 4, "minute": 18}
